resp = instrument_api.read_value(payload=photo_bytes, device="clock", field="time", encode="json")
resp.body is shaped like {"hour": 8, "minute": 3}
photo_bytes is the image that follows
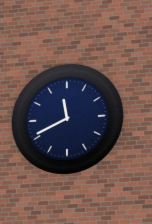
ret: {"hour": 11, "minute": 41}
